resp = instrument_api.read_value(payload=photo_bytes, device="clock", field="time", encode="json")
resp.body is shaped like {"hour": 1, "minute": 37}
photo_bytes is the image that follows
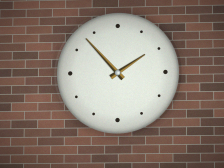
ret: {"hour": 1, "minute": 53}
